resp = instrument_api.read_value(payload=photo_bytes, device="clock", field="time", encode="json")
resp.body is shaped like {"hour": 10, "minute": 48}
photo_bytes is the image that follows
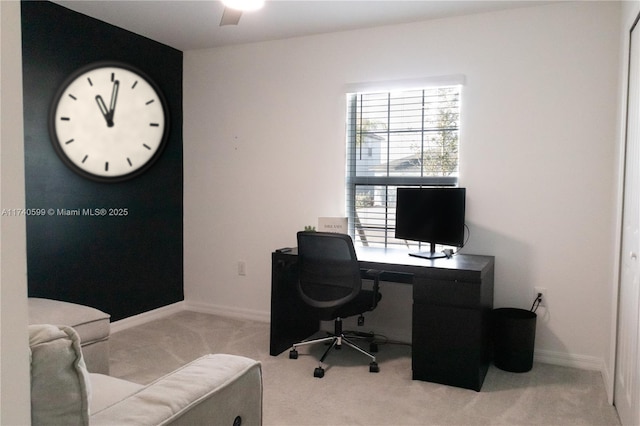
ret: {"hour": 11, "minute": 1}
